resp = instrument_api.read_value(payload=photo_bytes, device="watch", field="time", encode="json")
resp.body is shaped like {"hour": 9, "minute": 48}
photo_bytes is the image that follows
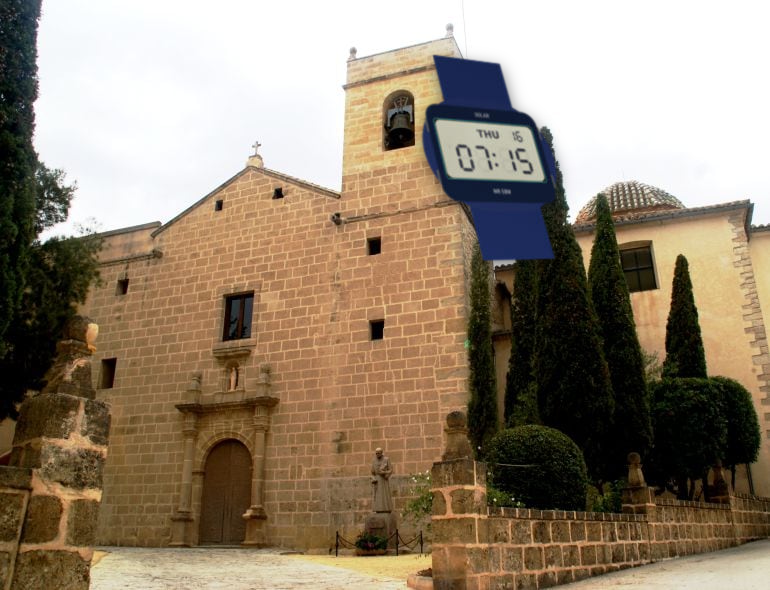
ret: {"hour": 7, "minute": 15}
